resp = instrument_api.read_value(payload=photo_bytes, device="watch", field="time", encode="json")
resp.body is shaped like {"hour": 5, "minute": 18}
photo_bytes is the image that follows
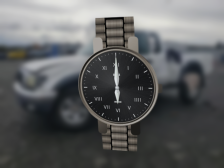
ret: {"hour": 6, "minute": 0}
